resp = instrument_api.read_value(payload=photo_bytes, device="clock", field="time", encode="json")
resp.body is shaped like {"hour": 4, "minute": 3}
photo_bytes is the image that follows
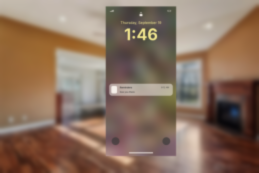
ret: {"hour": 1, "minute": 46}
